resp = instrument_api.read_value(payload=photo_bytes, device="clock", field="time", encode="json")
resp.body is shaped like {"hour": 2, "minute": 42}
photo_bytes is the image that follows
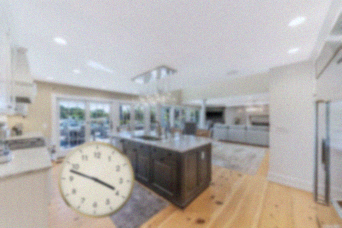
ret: {"hour": 3, "minute": 48}
